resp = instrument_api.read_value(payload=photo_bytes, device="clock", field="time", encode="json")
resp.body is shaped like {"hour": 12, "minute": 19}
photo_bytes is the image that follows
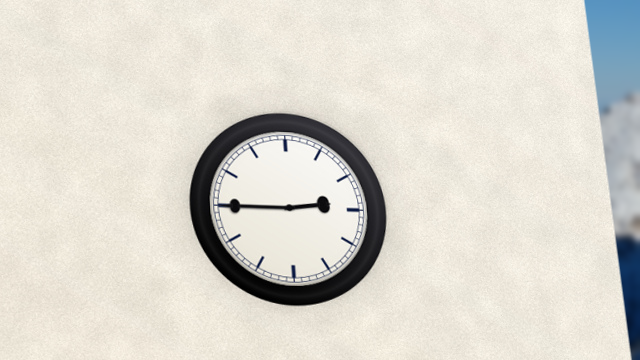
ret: {"hour": 2, "minute": 45}
